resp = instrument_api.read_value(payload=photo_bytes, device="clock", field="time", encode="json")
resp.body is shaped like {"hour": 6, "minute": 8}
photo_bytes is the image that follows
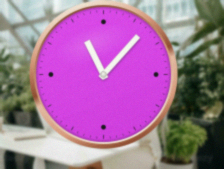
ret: {"hour": 11, "minute": 7}
